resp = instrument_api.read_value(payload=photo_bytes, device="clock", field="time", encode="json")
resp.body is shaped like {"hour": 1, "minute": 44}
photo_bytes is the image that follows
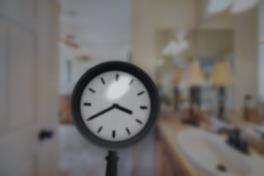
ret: {"hour": 3, "minute": 40}
